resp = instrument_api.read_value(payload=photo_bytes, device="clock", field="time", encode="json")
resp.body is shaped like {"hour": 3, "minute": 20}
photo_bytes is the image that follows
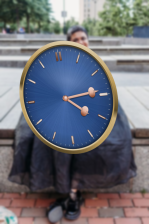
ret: {"hour": 4, "minute": 14}
